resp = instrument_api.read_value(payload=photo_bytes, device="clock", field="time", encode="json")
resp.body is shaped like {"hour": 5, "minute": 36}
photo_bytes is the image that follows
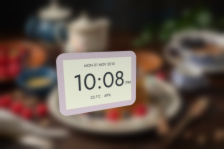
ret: {"hour": 10, "minute": 8}
